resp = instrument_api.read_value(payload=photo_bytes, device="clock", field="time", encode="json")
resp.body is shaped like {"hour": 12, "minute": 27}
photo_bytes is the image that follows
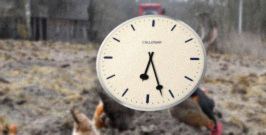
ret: {"hour": 6, "minute": 27}
